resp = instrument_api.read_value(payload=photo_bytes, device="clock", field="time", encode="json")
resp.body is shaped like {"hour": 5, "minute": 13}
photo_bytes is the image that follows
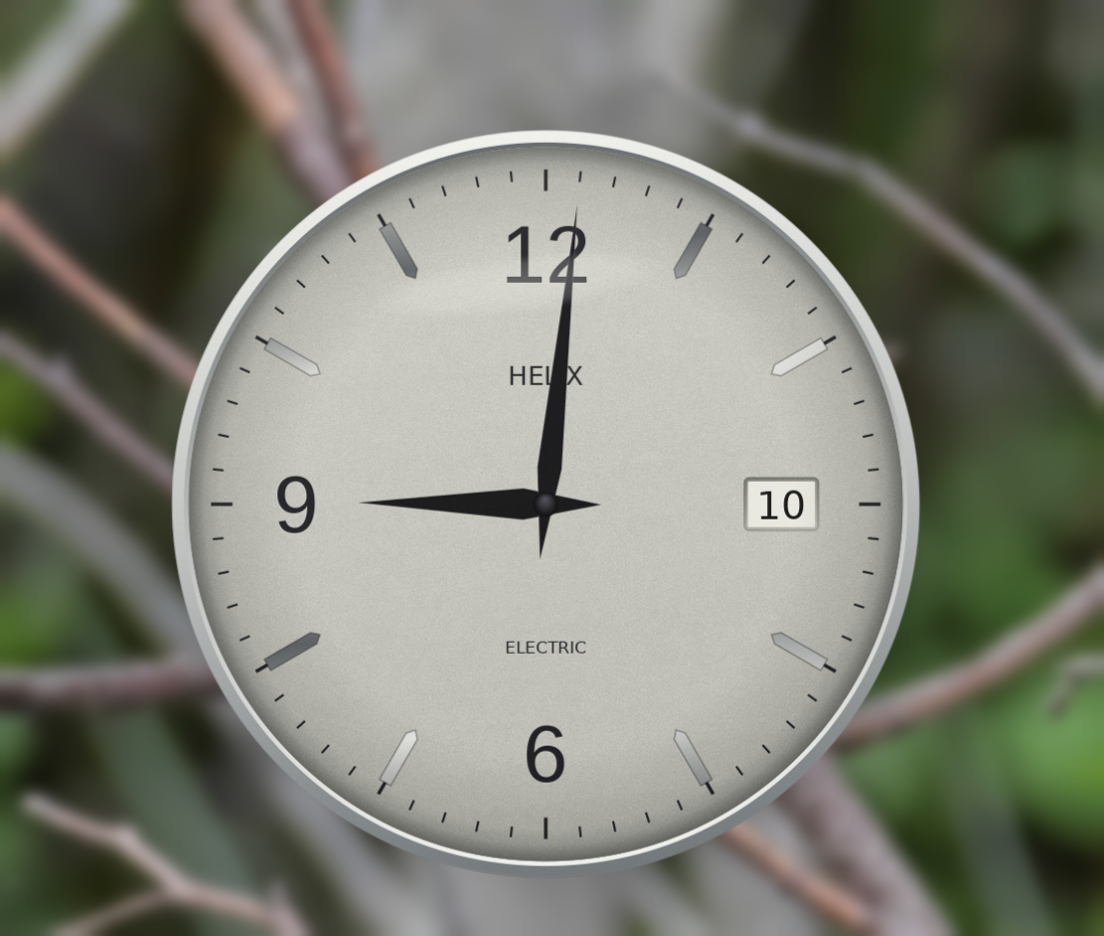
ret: {"hour": 9, "minute": 1}
